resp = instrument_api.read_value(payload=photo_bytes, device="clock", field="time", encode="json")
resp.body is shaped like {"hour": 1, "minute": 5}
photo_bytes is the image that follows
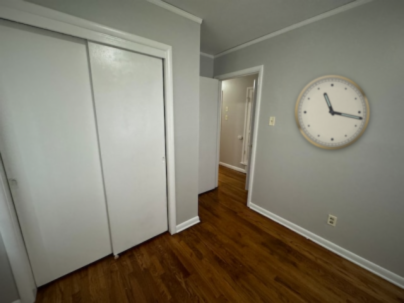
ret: {"hour": 11, "minute": 17}
